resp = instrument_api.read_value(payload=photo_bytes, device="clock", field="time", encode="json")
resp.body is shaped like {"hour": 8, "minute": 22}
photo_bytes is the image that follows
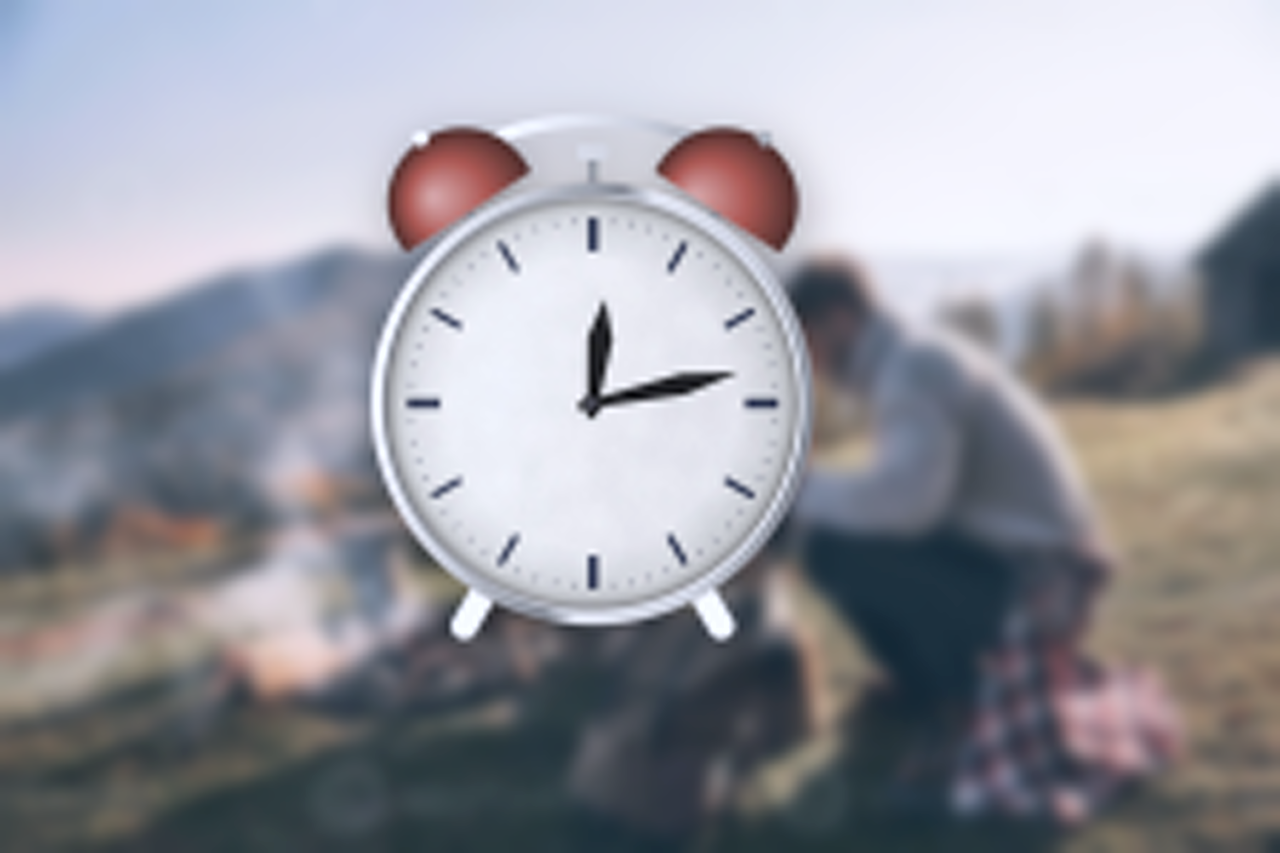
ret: {"hour": 12, "minute": 13}
